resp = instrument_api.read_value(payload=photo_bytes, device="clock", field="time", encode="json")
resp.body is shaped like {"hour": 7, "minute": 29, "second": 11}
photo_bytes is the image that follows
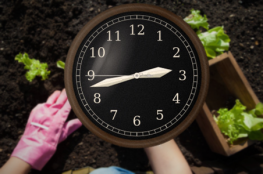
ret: {"hour": 2, "minute": 42, "second": 45}
